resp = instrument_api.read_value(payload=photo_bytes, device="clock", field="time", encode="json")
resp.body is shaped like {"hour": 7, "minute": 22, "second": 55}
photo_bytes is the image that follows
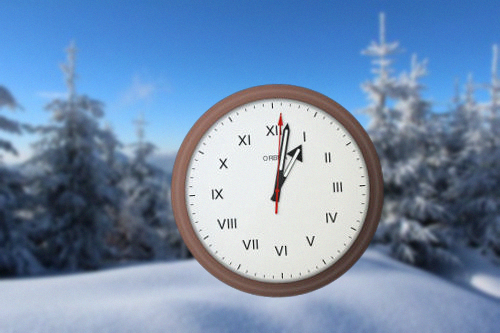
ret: {"hour": 1, "minute": 2, "second": 1}
